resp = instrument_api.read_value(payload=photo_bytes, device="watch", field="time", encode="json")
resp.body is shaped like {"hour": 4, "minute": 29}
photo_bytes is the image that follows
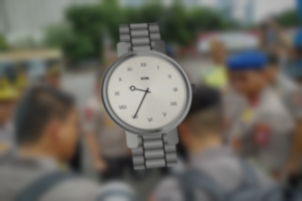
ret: {"hour": 9, "minute": 35}
